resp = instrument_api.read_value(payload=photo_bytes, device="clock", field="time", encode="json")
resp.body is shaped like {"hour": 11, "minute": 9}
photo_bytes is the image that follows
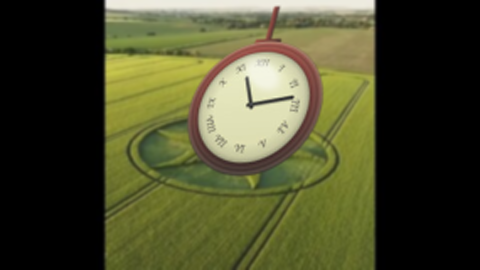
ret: {"hour": 11, "minute": 13}
